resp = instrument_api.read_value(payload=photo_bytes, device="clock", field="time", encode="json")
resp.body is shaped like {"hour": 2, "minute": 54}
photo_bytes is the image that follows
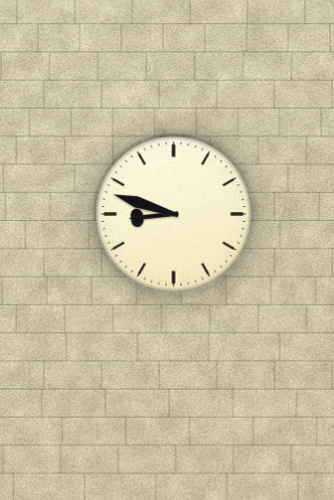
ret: {"hour": 8, "minute": 48}
